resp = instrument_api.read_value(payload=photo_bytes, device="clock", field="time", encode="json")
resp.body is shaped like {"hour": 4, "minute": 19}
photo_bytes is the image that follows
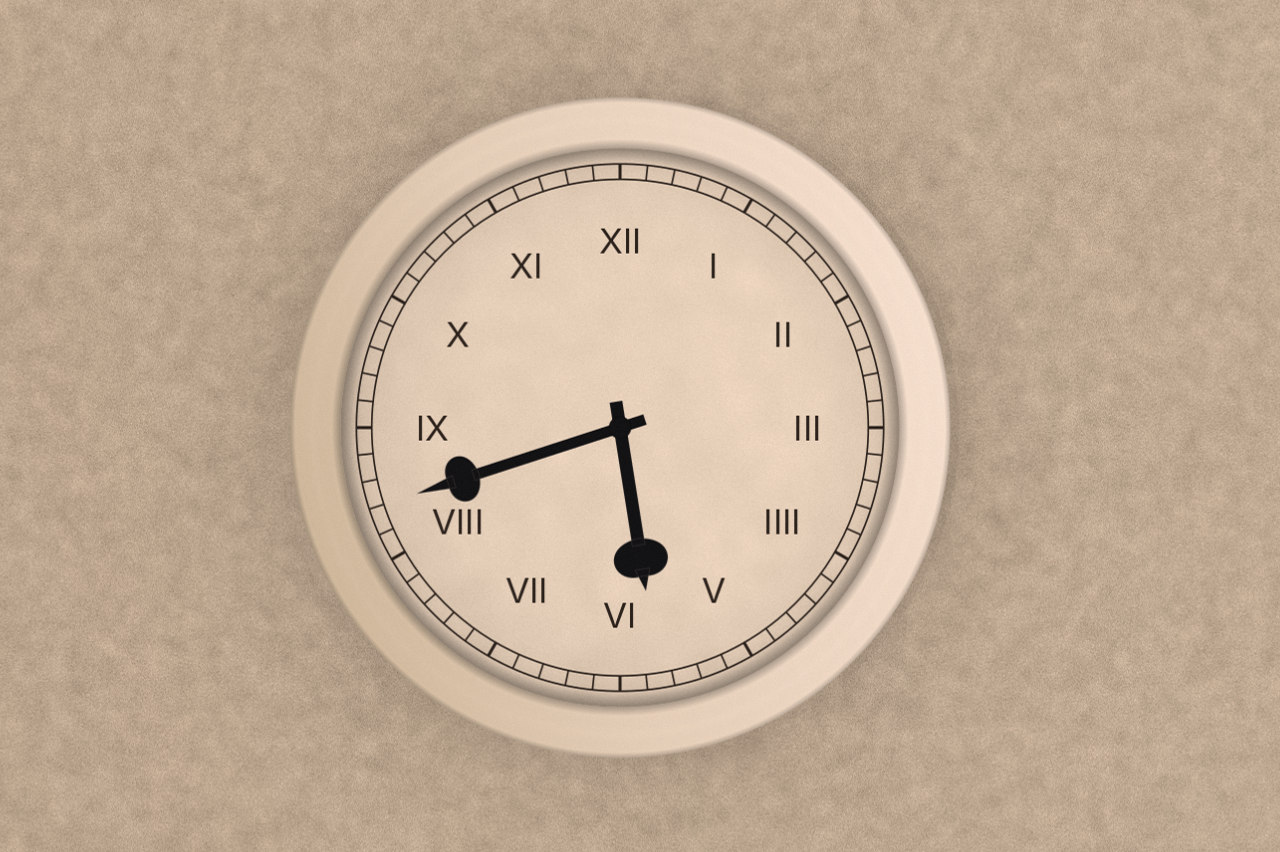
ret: {"hour": 5, "minute": 42}
